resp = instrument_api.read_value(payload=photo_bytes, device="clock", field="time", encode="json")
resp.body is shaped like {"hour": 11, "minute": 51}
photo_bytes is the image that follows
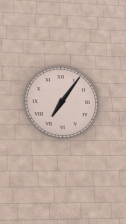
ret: {"hour": 7, "minute": 6}
